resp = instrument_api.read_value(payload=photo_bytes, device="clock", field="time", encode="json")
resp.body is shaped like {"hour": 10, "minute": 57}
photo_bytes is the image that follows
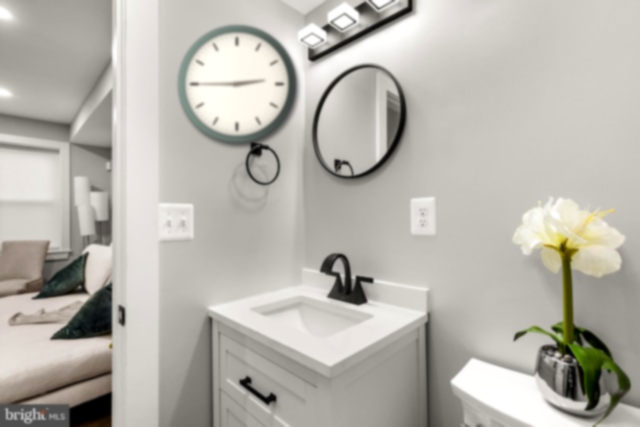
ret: {"hour": 2, "minute": 45}
